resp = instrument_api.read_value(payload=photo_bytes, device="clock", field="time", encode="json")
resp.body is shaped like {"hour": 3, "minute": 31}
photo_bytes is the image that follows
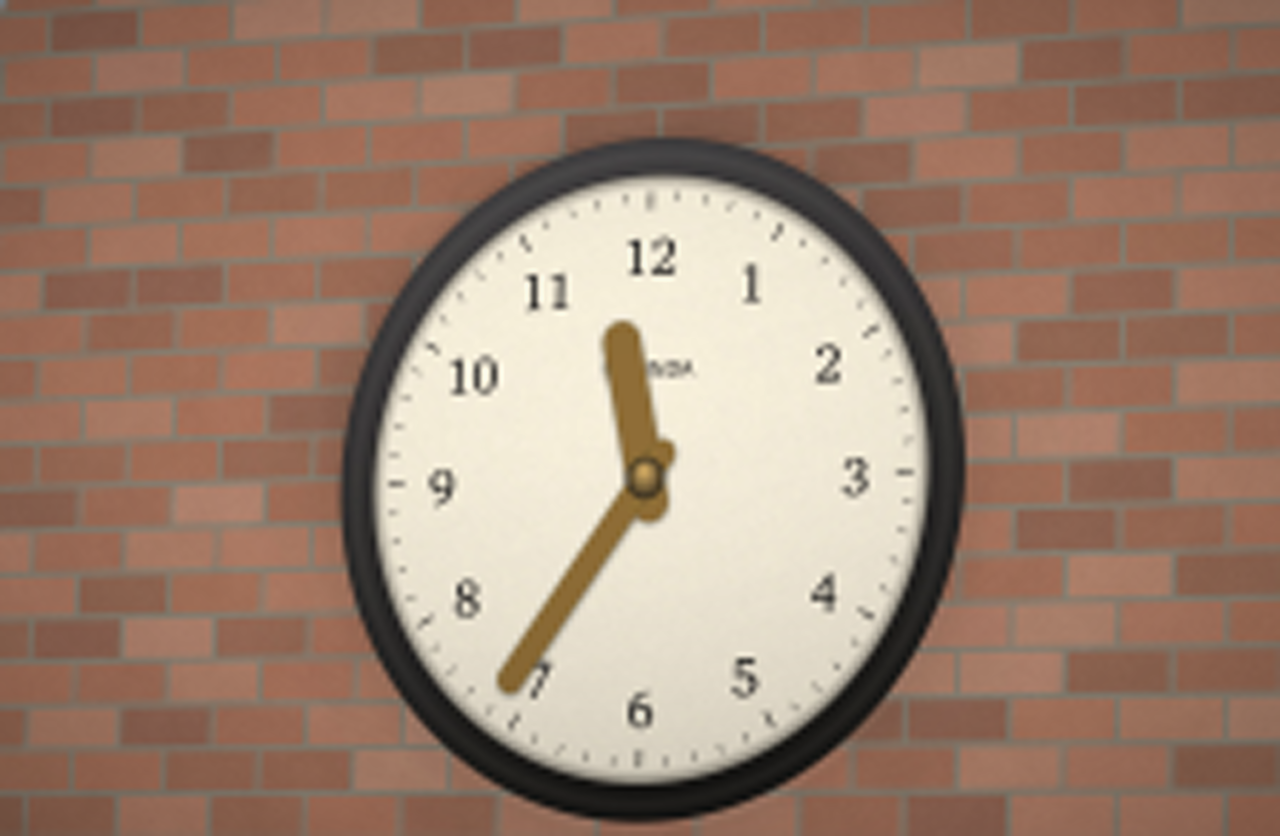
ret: {"hour": 11, "minute": 36}
